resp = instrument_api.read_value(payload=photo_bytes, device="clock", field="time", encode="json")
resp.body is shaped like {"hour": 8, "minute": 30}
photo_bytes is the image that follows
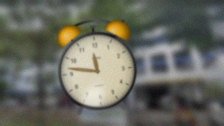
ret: {"hour": 11, "minute": 47}
